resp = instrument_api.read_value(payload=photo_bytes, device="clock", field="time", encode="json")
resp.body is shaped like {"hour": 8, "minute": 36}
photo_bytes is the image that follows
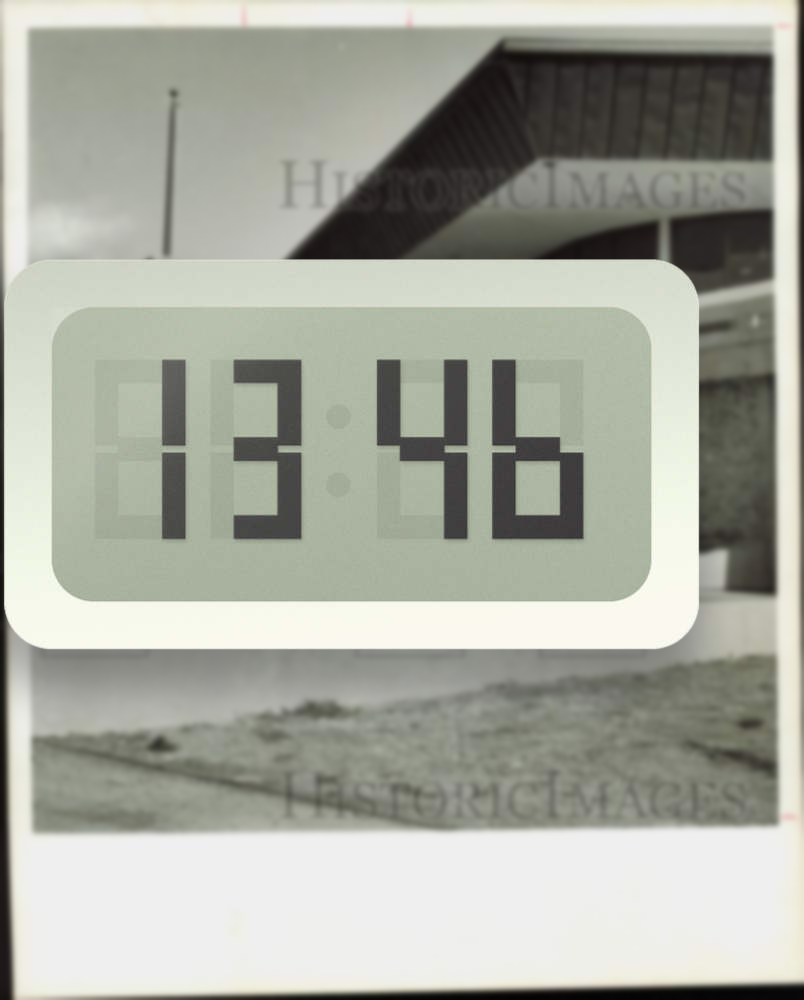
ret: {"hour": 13, "minute": 46}
